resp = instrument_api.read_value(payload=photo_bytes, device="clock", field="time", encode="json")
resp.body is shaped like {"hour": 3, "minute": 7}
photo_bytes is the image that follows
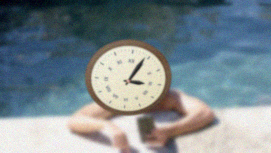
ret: {"hour": 3, "minute": 4}
